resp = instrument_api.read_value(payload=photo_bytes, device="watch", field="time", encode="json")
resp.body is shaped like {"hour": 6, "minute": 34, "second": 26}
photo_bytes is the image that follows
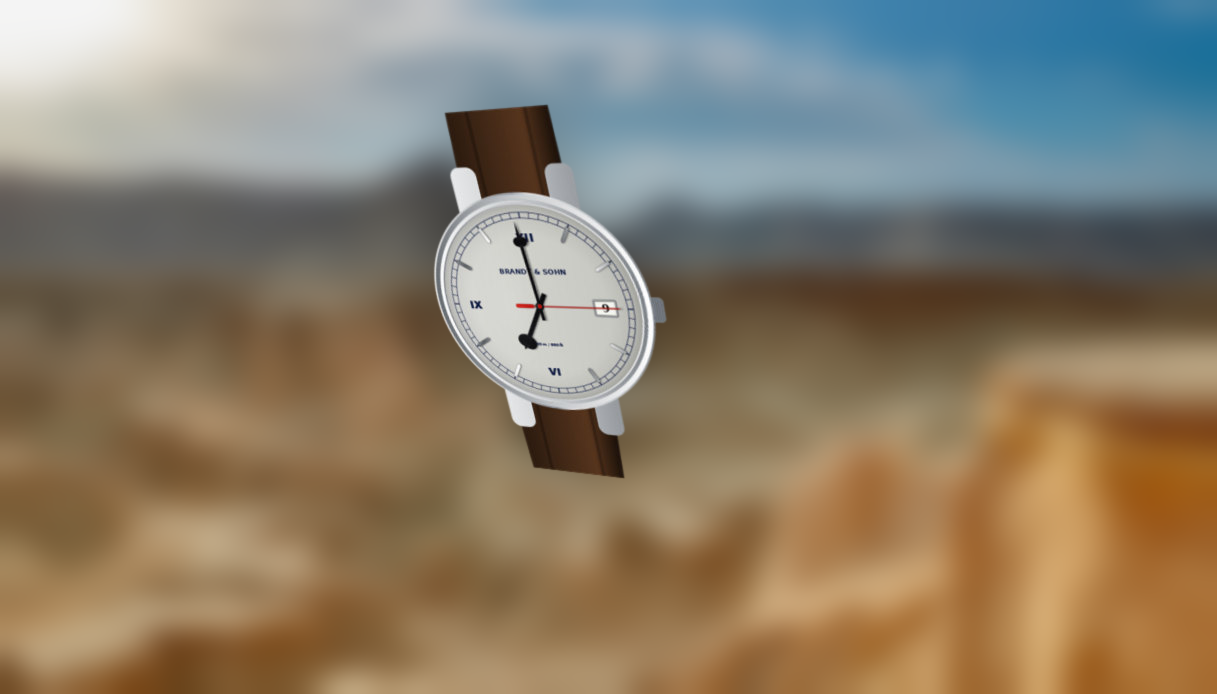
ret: {"hour": 6, "minute": 59, "second": 15}
